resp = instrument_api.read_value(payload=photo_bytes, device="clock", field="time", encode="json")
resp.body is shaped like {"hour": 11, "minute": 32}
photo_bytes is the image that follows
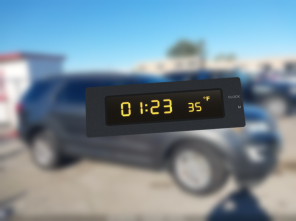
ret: {"hour": 1, "minute": 23}
